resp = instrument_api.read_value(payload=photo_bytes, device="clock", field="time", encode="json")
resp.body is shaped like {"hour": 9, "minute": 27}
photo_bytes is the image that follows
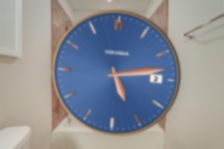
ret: {"hour": 5, "minute": 13}
